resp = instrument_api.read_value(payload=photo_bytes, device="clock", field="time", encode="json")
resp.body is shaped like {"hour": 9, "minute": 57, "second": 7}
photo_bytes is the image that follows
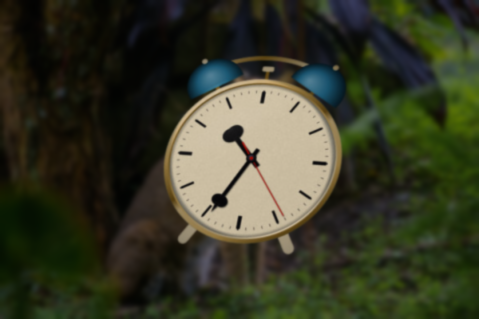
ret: {"hour": 10, "minute": 34, "second": 24}
